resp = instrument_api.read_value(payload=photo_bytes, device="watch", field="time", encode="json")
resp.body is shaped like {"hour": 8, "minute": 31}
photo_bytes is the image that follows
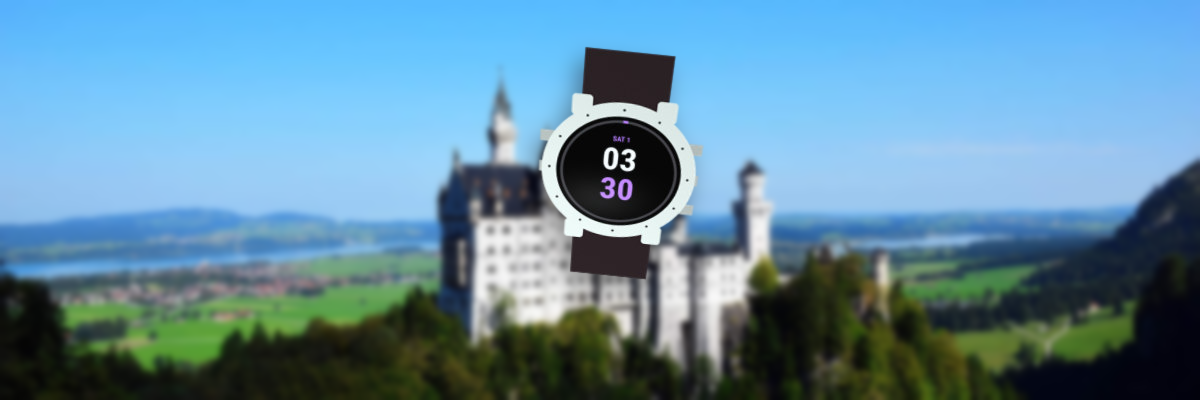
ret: {"hour": 3, "minute": 30}
